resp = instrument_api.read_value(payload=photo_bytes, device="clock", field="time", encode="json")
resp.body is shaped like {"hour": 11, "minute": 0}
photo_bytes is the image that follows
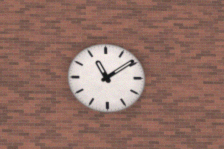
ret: {"hour": 11, "minute": 9}
